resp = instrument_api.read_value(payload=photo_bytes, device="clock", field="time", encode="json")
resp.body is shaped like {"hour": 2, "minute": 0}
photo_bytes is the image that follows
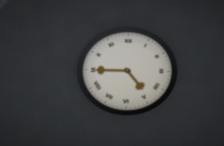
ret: {"hour": 4, "minute": 45}
